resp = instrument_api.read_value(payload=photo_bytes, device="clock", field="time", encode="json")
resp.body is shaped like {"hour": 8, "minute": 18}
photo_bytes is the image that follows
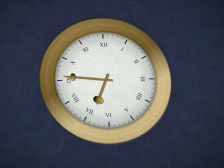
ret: {"hour": 6, "minute": 46}
